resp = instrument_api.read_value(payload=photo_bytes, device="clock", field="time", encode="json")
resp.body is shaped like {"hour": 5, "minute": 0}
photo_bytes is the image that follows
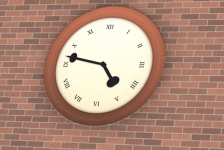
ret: {"hour": 4, "minute": 47}
